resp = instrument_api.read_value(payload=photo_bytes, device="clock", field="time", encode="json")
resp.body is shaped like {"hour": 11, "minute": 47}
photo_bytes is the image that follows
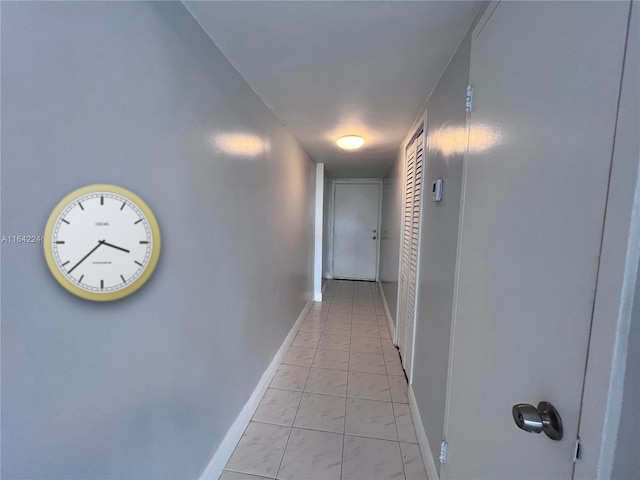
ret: {"hour": 3, "minute": 38}
